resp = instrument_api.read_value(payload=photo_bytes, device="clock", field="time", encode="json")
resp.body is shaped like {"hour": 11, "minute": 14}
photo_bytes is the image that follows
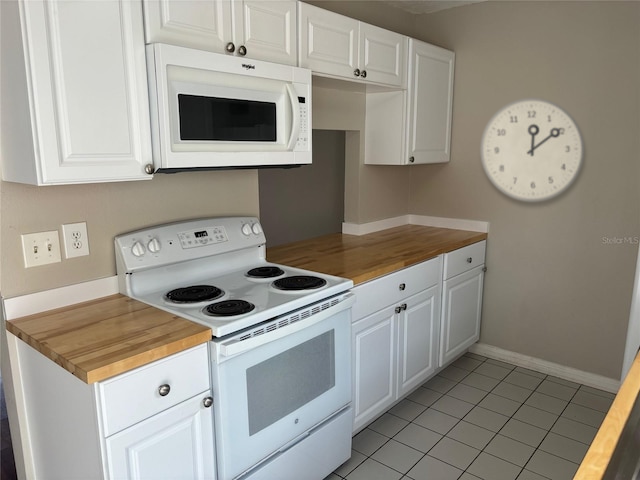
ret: {"hour": 12, "minute": 9}
